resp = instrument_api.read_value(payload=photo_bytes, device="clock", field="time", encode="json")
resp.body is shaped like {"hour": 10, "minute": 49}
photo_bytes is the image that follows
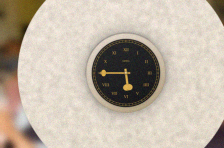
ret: {"hour": 5, "minute": 45}
